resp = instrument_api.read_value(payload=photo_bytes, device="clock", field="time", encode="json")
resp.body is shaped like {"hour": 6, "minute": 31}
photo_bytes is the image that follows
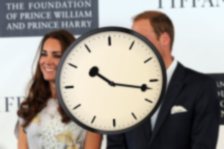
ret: {"hour": 10, "minute": 17}
